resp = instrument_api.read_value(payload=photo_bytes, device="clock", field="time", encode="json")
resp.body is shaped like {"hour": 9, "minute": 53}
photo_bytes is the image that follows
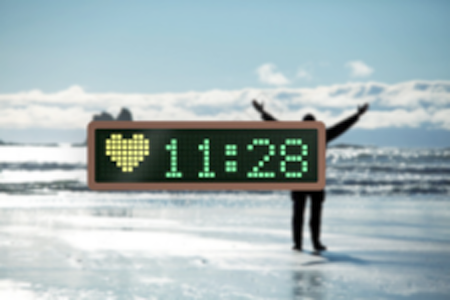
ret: {"hour": 11, "minute": 28}
